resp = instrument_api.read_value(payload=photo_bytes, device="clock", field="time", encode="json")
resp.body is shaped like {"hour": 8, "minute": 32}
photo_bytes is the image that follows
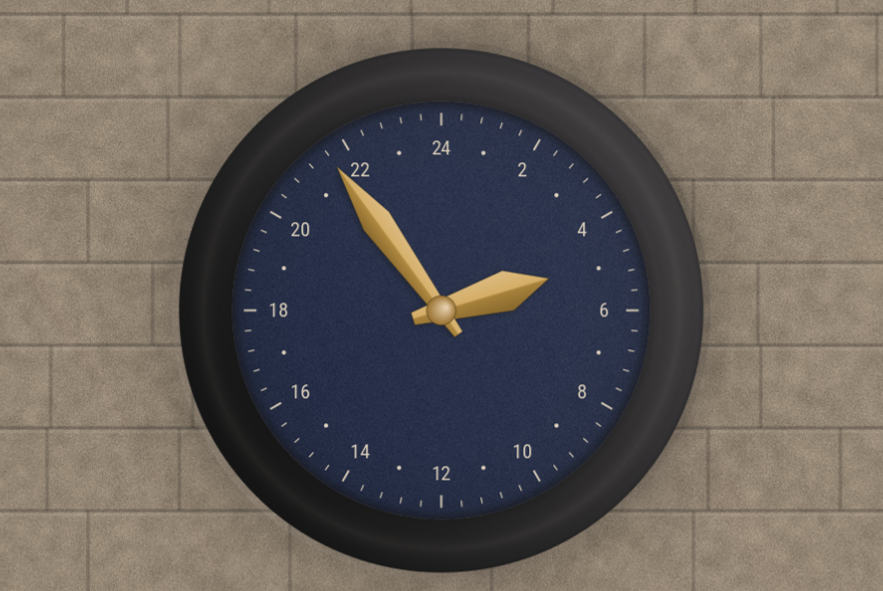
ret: {"hour": 4, "minute": 54}
